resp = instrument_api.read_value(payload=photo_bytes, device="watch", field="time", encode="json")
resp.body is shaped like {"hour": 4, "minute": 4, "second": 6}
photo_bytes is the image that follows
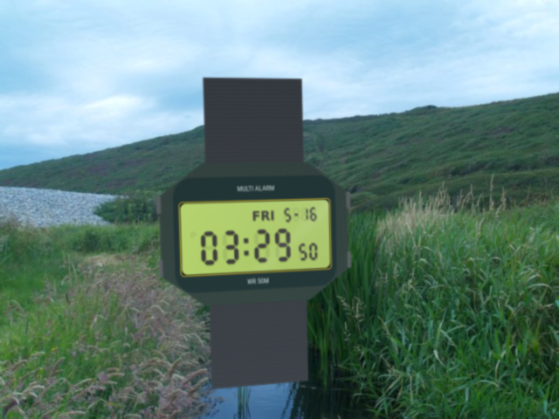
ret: {"hour": 3, "minute": 29, "second": 50}
